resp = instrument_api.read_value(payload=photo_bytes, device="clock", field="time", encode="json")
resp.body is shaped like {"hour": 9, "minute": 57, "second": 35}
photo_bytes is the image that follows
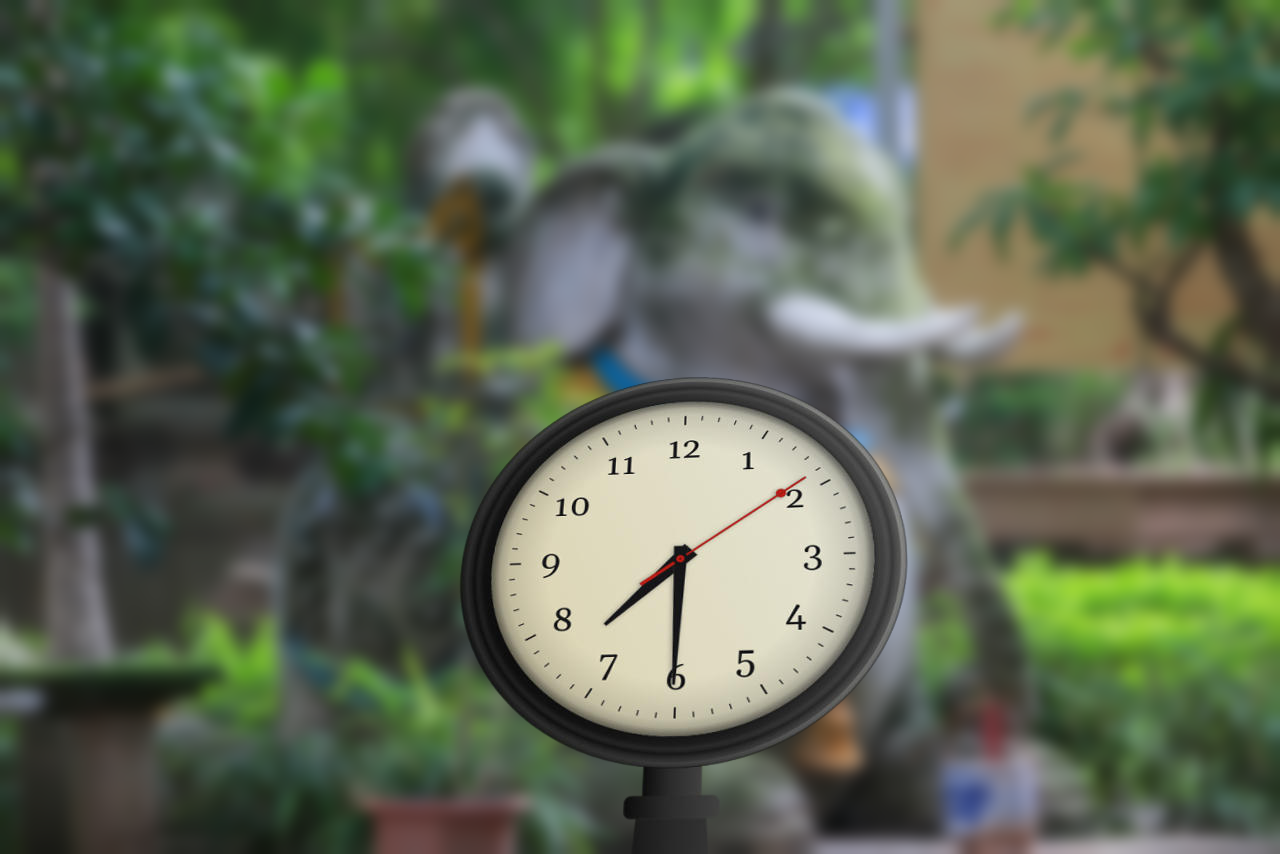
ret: {"hour": 7, "minute": 30, "second": 9}
